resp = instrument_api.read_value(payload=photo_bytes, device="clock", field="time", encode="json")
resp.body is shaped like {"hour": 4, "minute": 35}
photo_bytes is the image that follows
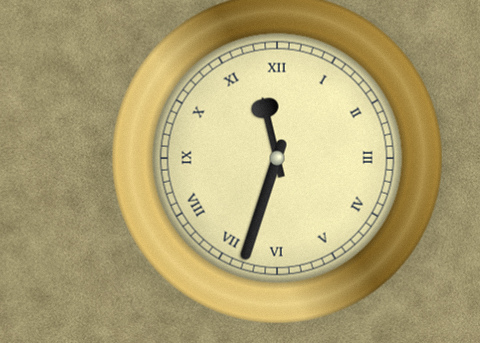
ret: {"hour": 11, "minute": 33}
